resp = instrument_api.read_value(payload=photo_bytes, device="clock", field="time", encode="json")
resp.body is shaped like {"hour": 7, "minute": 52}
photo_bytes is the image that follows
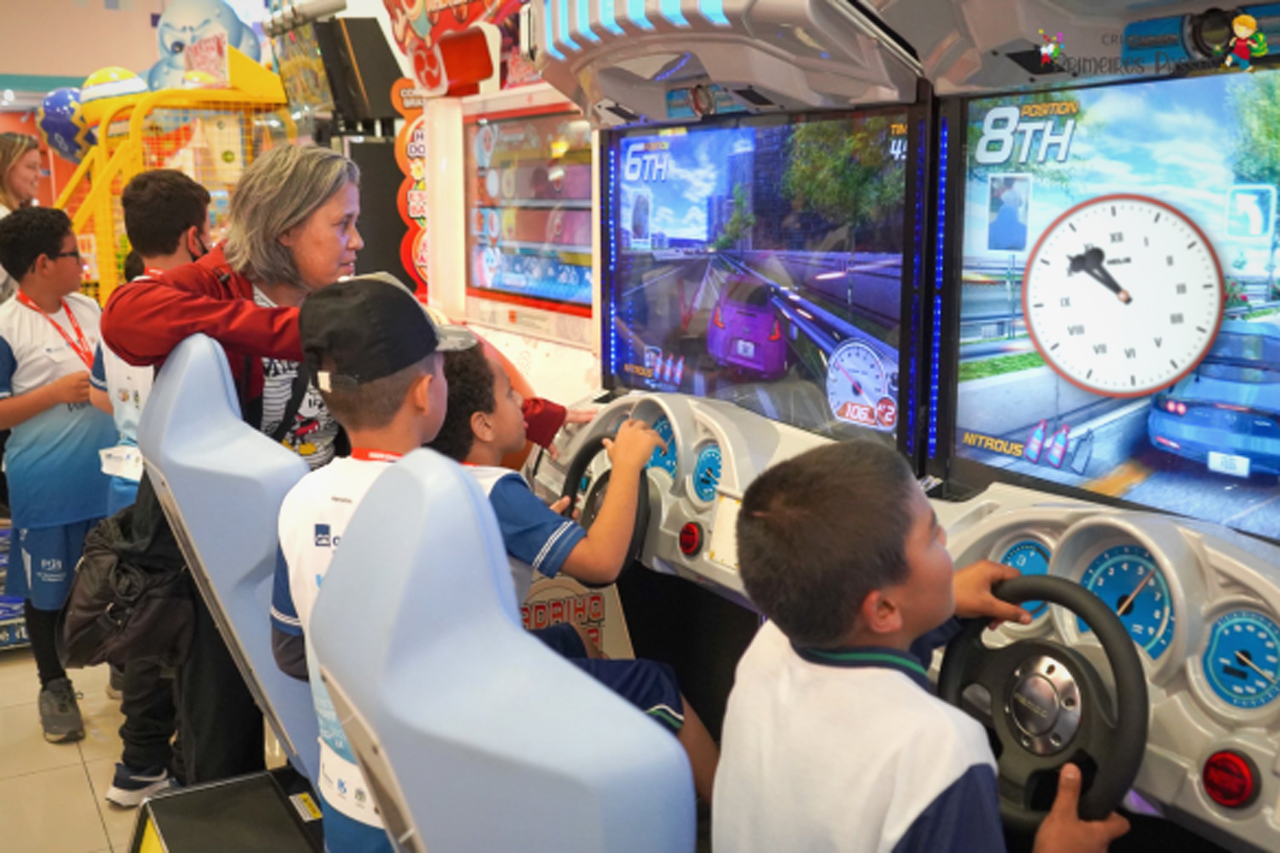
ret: {"hour": 10, "minute": 52}
